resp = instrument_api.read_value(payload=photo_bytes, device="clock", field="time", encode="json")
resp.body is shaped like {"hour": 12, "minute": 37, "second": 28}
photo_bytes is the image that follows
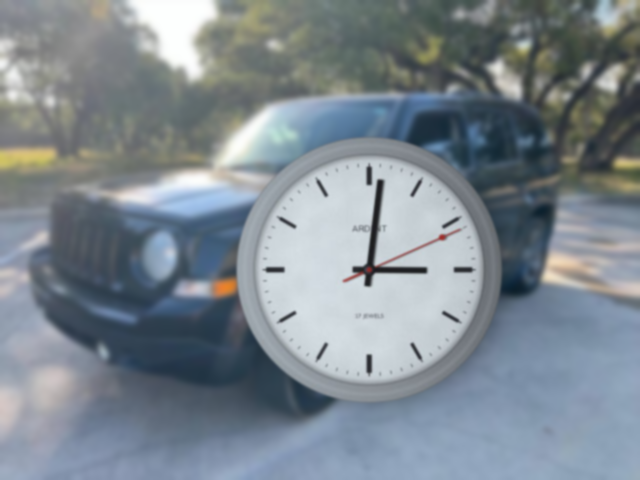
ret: {"hour": 3, "minute": 1, "second": 11}
